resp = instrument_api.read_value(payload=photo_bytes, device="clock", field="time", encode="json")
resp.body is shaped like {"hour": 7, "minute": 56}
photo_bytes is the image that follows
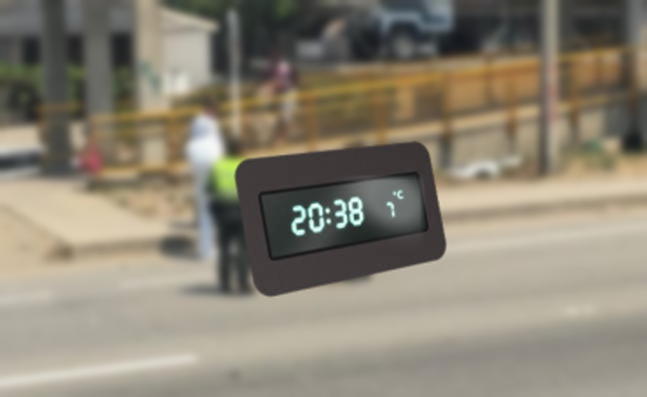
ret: {"hour": 20, "minute": 38}
